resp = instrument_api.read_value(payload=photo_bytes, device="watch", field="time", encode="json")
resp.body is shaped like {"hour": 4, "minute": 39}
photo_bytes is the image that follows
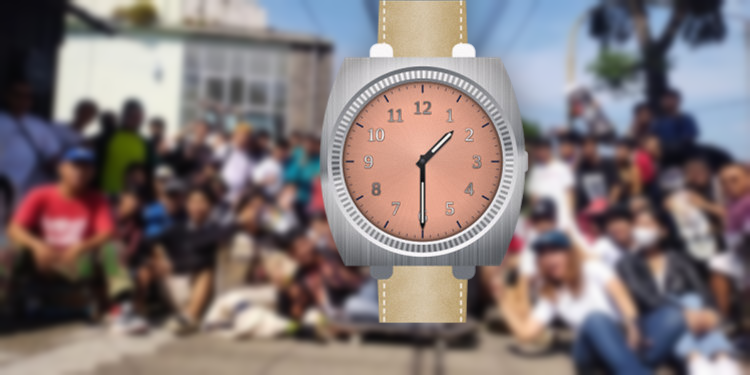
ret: {"hour": 1, "minute": 30}
